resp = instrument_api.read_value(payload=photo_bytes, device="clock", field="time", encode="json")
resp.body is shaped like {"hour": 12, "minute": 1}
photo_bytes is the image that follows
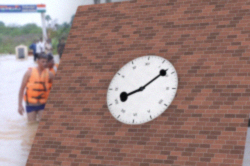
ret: {"hour": 8, "minute": 8}
